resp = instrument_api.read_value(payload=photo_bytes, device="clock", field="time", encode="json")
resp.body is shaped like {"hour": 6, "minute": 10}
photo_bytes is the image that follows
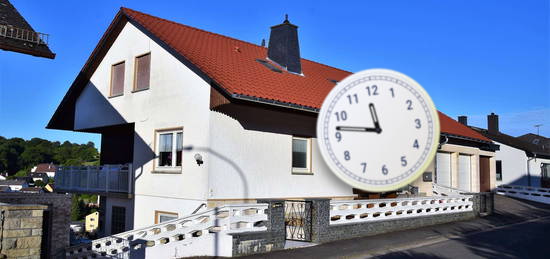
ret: {"hour": 11, "minute": 47}
